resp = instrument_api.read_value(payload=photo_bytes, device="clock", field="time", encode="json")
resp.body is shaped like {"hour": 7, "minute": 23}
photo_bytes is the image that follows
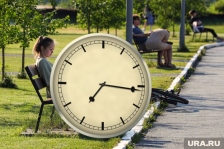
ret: {"hour": 7, "minute": 16}
